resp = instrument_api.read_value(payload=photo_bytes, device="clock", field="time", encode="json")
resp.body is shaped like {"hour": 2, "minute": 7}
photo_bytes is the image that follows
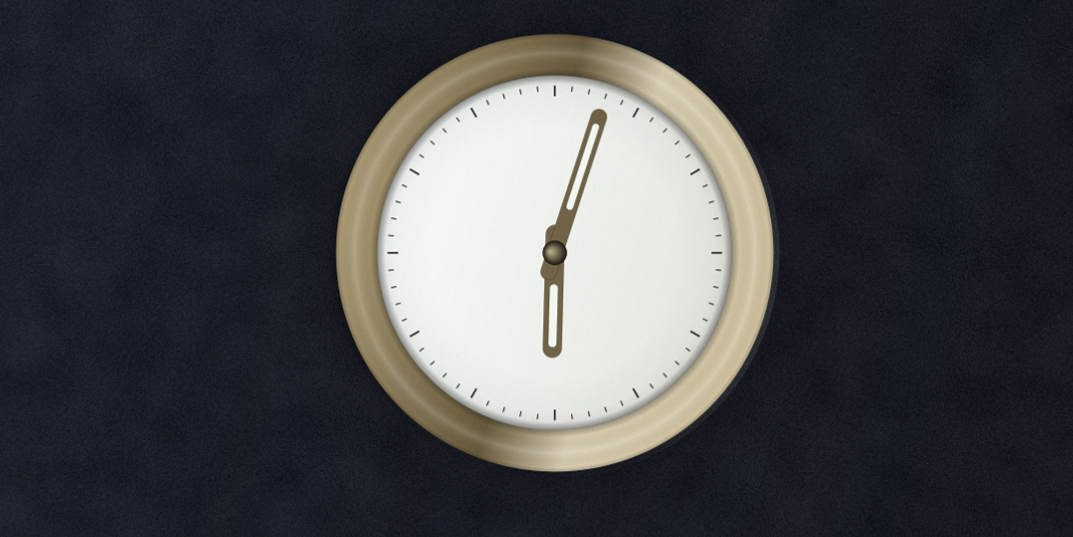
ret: {"hour": 6, "minute": 3}
